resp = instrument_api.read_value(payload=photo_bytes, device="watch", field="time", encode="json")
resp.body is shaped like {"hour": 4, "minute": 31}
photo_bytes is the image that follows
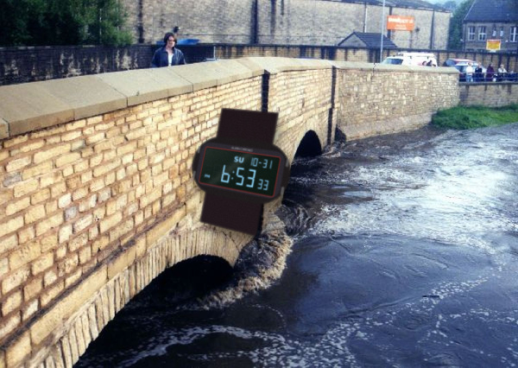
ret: {"hour": 6, "minute": 53}
